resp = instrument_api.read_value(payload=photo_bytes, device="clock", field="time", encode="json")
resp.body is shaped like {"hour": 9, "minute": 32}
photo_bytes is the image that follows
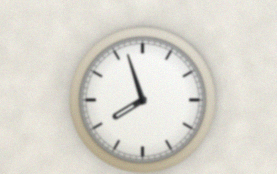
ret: {"hour": 7, "minute": 57}
